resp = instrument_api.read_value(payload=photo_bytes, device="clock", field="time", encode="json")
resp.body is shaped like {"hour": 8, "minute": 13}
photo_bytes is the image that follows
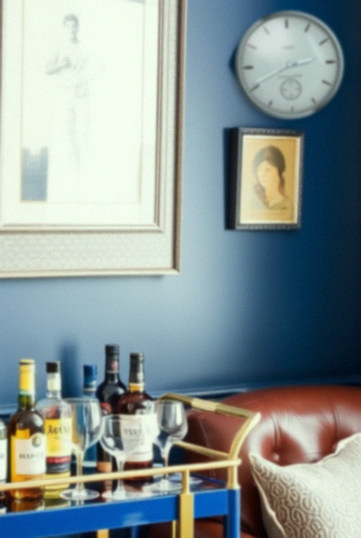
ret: {"hour": 2, "minute": 41}
